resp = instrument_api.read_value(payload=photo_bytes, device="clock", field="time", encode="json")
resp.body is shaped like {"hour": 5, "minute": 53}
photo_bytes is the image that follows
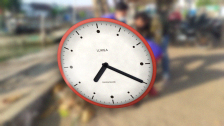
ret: {"hour": 7, "minute": 20}
